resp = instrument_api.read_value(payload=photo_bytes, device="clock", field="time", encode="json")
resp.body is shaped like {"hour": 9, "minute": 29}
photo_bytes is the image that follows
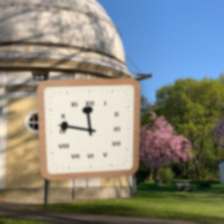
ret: {"hour": 11, "minute": 47}
